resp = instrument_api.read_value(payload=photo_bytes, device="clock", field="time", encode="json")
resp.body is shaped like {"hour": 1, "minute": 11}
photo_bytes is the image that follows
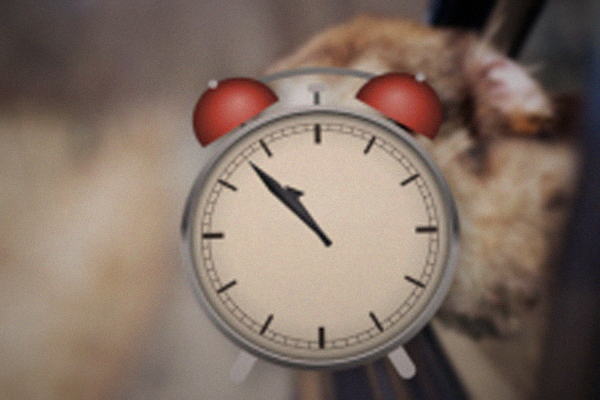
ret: {"hour": 10, "minute": 53}
